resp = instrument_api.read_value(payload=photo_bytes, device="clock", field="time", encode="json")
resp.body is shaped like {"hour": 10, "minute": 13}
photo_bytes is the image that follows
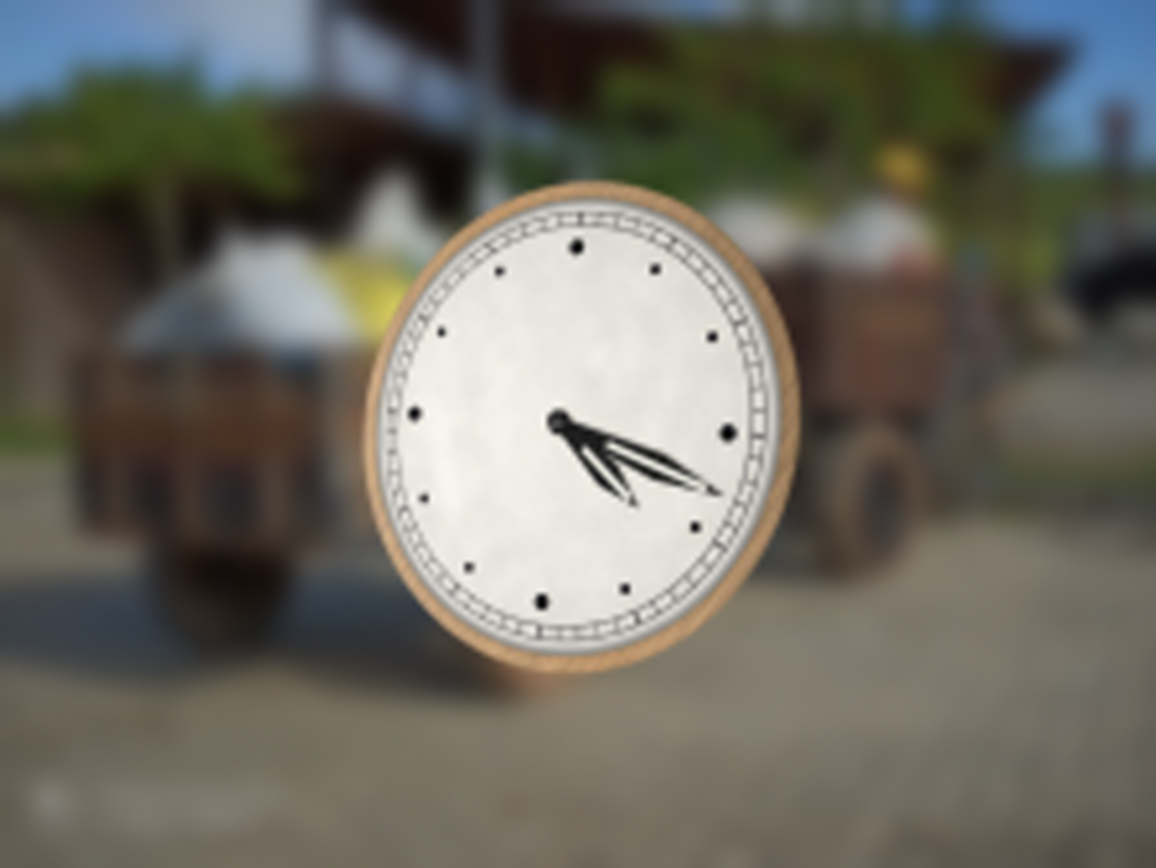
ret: {"hour": 4, "minute": 18}
